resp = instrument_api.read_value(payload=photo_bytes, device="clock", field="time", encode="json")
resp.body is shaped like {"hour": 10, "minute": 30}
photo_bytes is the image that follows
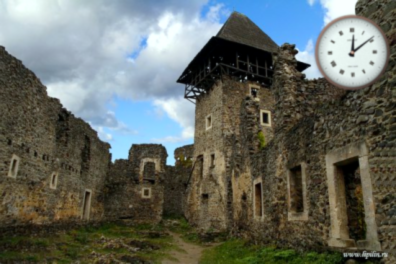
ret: {"hour": 12, "minute": 9}
